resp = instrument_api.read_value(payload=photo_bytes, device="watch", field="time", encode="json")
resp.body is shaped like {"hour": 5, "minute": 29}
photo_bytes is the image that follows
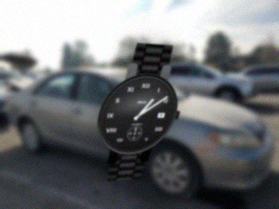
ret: {"hour": 1, "minute": 9}
